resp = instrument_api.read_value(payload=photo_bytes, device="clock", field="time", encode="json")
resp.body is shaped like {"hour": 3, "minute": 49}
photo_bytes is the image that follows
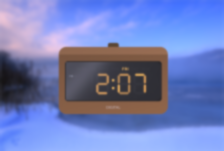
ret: {"hour": 2, "minute": 7}
